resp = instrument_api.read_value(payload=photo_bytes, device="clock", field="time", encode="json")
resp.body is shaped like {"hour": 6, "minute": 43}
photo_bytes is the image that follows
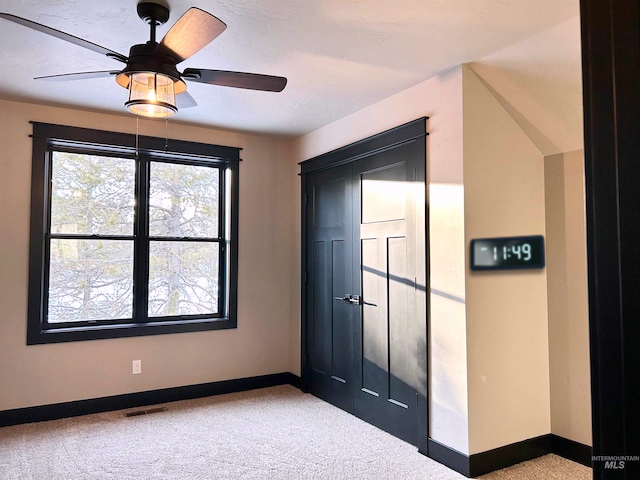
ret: {"hour": 11, "minute": 49}
